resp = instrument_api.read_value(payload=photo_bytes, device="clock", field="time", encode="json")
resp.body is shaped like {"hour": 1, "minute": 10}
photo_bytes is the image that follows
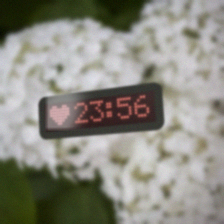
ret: {"hour": 23, "minute": 56}
